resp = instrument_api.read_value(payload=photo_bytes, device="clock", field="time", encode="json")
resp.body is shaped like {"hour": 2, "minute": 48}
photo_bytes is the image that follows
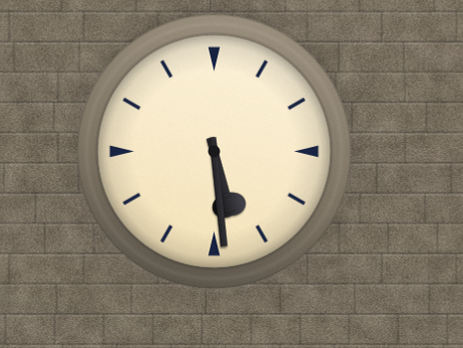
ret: {"hour": 5, "minute": 29}
